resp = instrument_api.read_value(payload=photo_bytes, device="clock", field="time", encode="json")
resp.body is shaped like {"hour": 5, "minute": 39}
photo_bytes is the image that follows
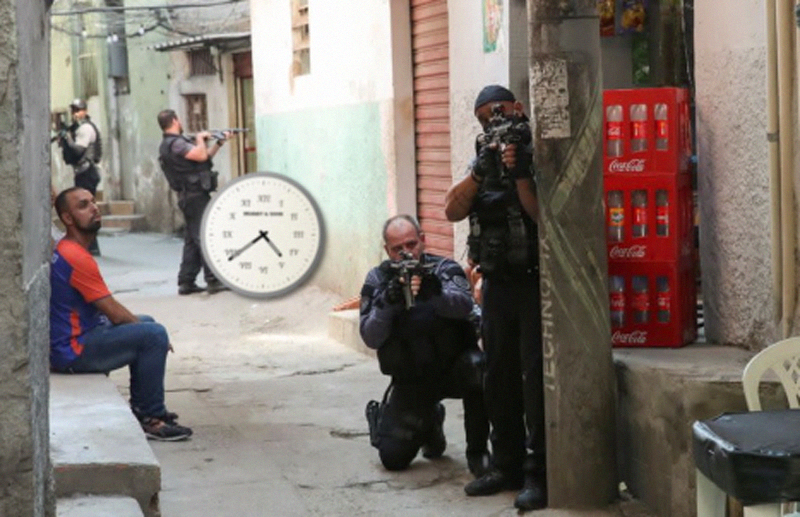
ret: {"hour": 4, "minute": 39}
